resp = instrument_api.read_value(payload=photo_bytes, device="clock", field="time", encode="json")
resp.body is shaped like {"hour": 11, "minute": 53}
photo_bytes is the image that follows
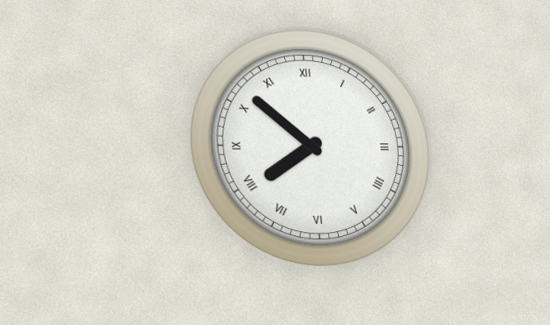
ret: {"hour": 7, "minute": 52}
